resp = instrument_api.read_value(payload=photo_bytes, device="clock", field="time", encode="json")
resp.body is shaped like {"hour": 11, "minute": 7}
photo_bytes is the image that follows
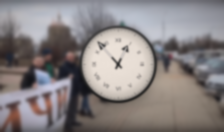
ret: {"hour": 12, "minute": 53}
